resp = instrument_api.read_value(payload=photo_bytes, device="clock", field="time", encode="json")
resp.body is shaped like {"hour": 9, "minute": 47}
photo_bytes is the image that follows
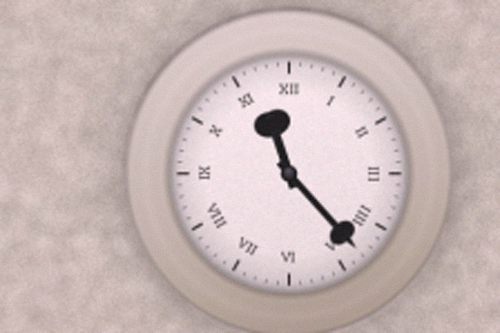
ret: {"hour": 11, "minute": 23}
